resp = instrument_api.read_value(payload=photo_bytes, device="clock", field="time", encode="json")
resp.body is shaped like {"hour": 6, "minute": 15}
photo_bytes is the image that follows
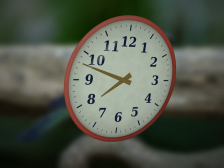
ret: {"hour": 7, "minute": 48}
